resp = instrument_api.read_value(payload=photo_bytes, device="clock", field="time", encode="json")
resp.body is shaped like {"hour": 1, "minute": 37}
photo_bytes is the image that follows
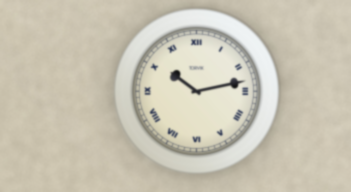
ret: {"hour": 10, "minute": 13}
